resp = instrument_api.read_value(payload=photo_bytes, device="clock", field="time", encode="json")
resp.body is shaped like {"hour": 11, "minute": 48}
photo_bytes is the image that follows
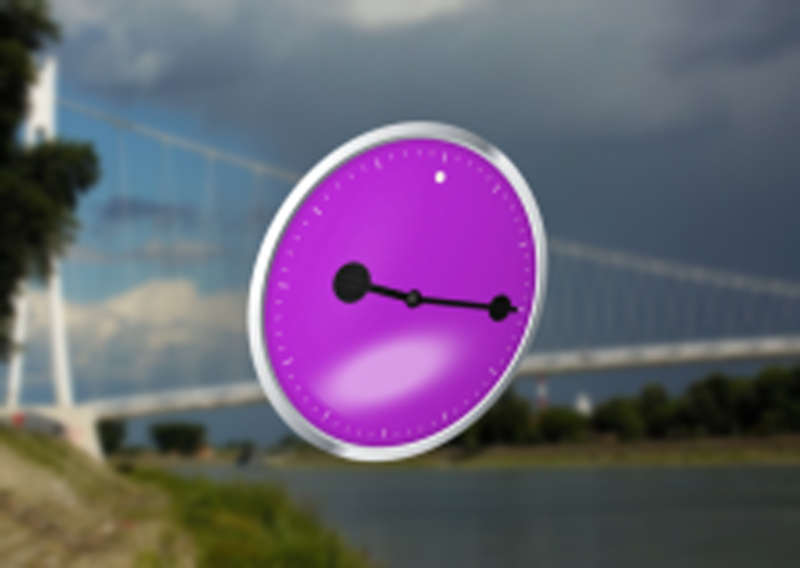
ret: {"hour": 9, "minute": 15}
